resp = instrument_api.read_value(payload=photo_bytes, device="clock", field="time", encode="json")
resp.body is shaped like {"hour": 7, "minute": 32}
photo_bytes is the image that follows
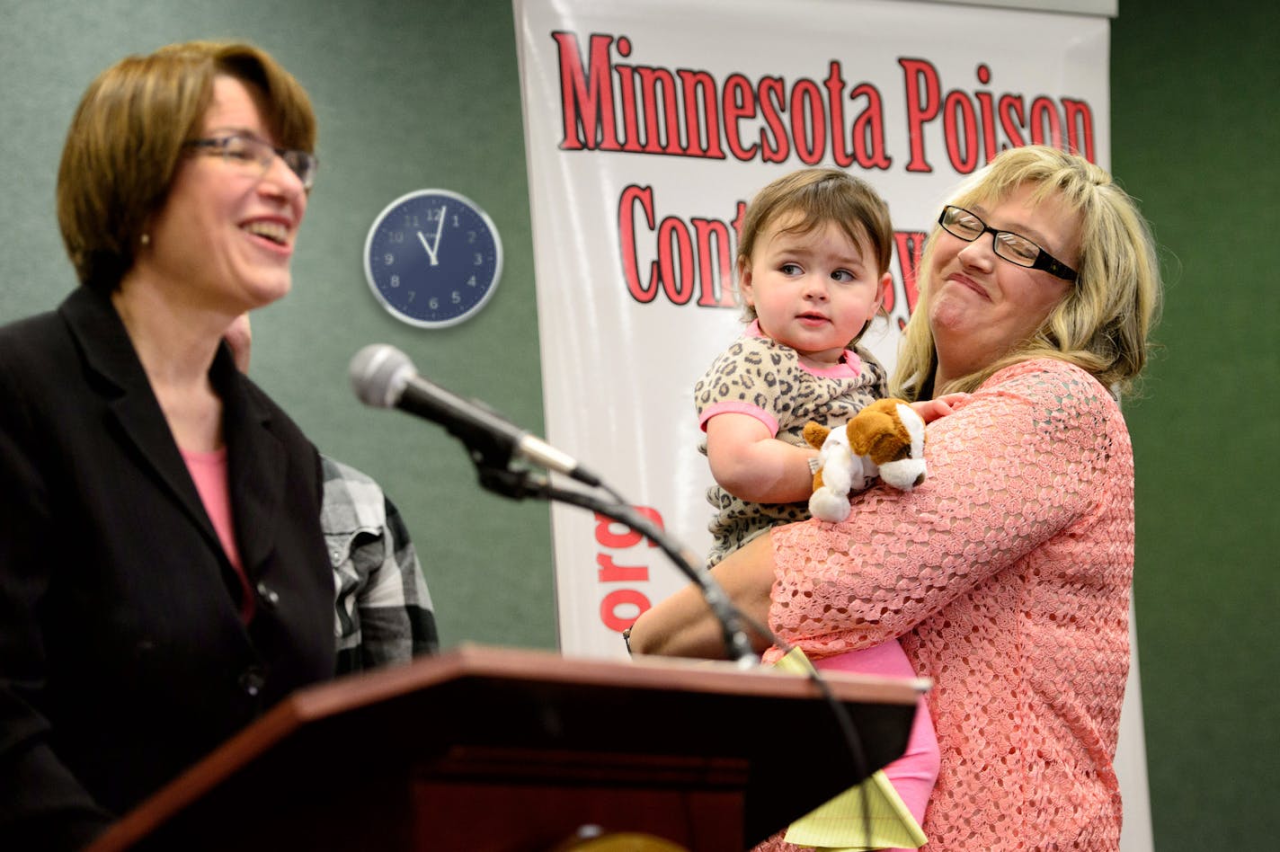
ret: {"hour": 11, "minute": 2}
